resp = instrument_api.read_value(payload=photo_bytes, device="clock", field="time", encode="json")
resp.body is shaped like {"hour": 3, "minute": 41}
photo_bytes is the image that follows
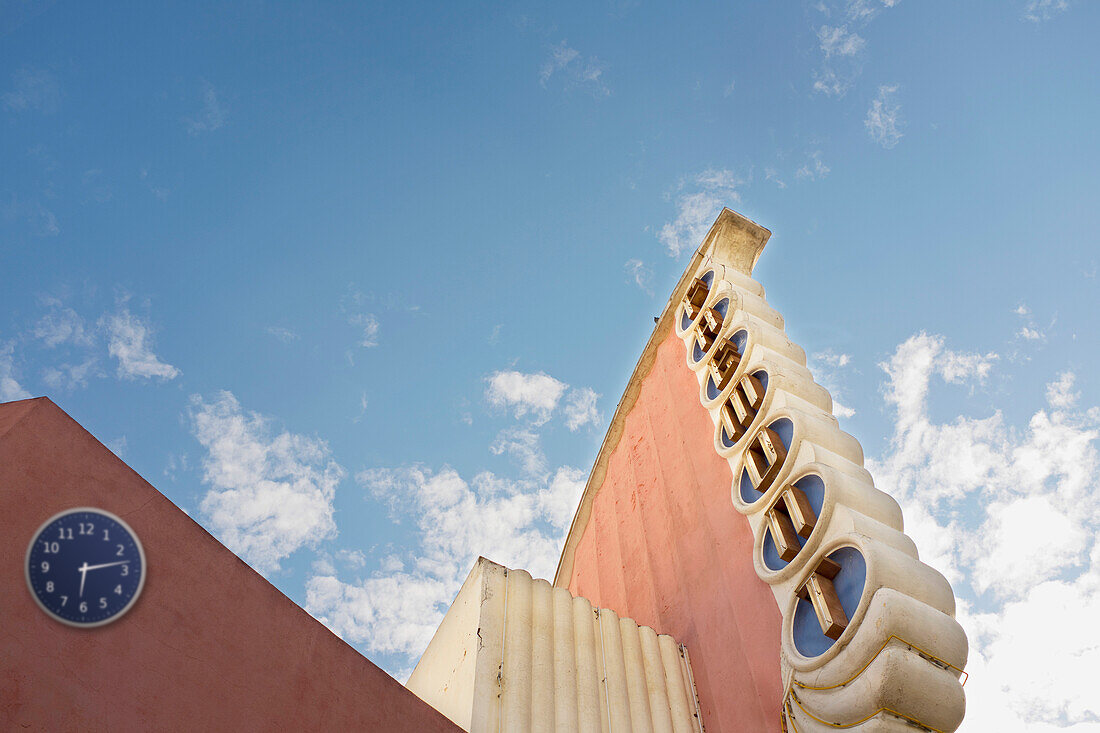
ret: {"hour": 6, "minute": 13}
